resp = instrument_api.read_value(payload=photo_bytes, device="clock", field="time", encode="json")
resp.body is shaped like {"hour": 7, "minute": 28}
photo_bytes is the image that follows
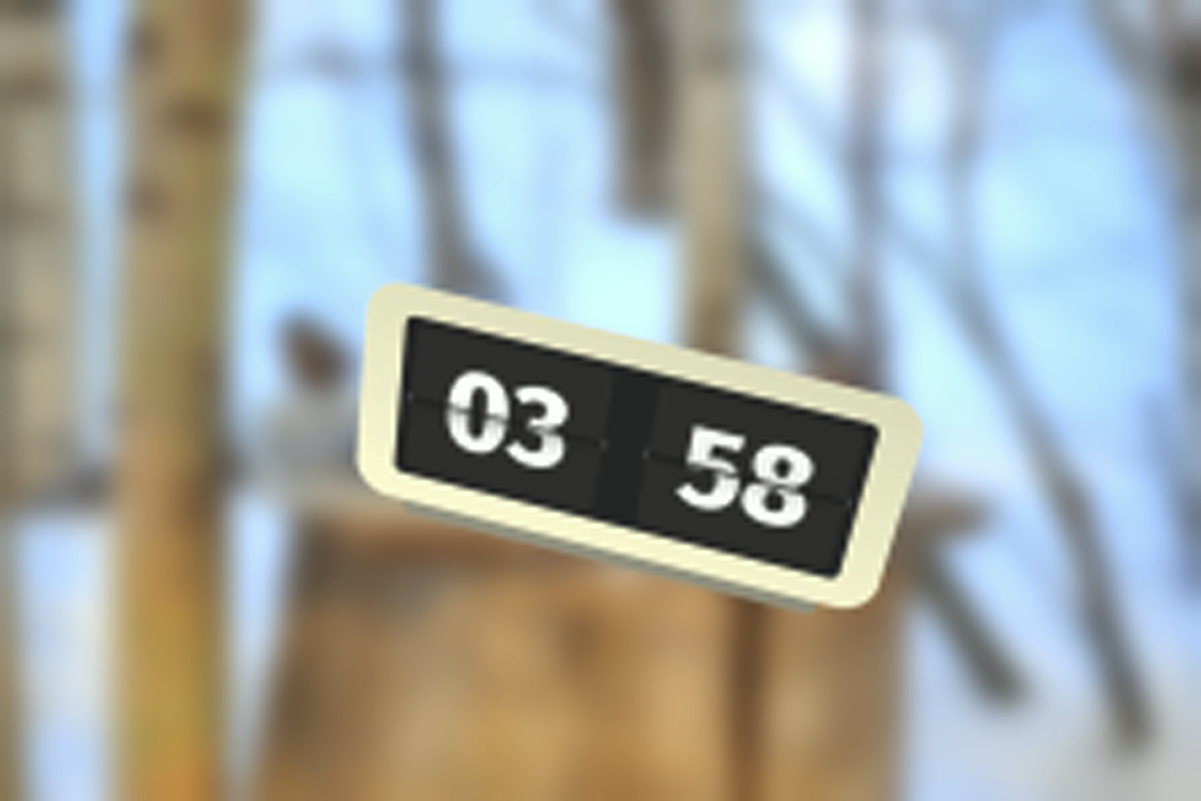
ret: {"hour": 3, "minute": 58}
